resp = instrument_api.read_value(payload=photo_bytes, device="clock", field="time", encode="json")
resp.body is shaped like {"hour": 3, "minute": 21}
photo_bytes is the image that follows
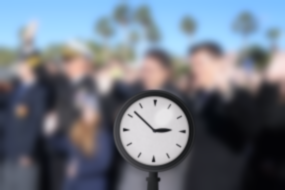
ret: {"hour": 2, "minute": 52}
